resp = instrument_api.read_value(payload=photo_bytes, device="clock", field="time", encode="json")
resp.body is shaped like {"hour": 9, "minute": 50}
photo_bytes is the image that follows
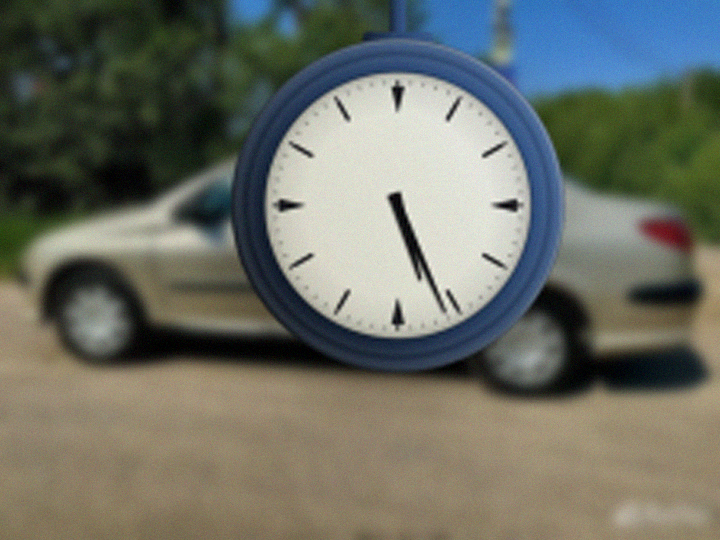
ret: {"hour": 5, "minute": 26}
